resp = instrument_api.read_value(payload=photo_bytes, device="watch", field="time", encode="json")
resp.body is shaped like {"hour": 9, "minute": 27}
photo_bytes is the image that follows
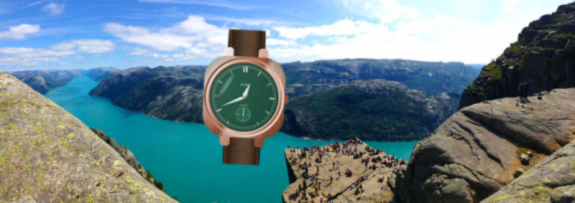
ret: {"hour": 12, "minute": 41}
